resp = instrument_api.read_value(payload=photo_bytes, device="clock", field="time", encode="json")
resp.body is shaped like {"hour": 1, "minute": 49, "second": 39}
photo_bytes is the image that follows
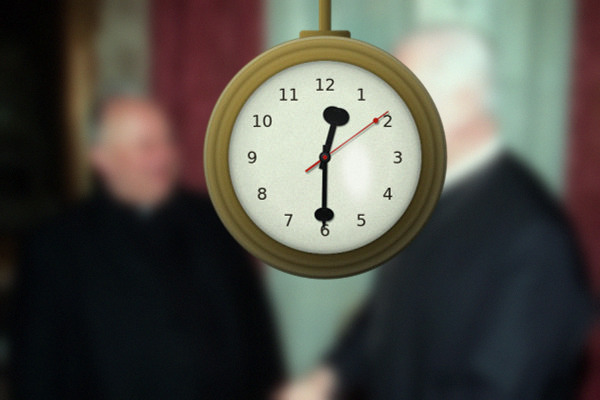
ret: {"hour": 12, "minute": 30, "second": 9}
